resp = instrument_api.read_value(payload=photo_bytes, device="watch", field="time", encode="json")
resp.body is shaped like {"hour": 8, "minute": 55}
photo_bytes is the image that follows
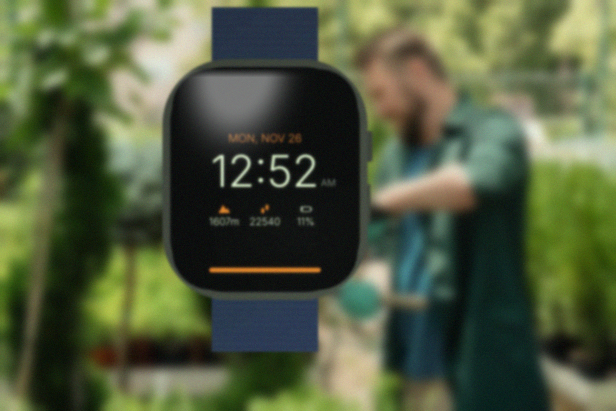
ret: {"hour": 12, "minute": 52}
